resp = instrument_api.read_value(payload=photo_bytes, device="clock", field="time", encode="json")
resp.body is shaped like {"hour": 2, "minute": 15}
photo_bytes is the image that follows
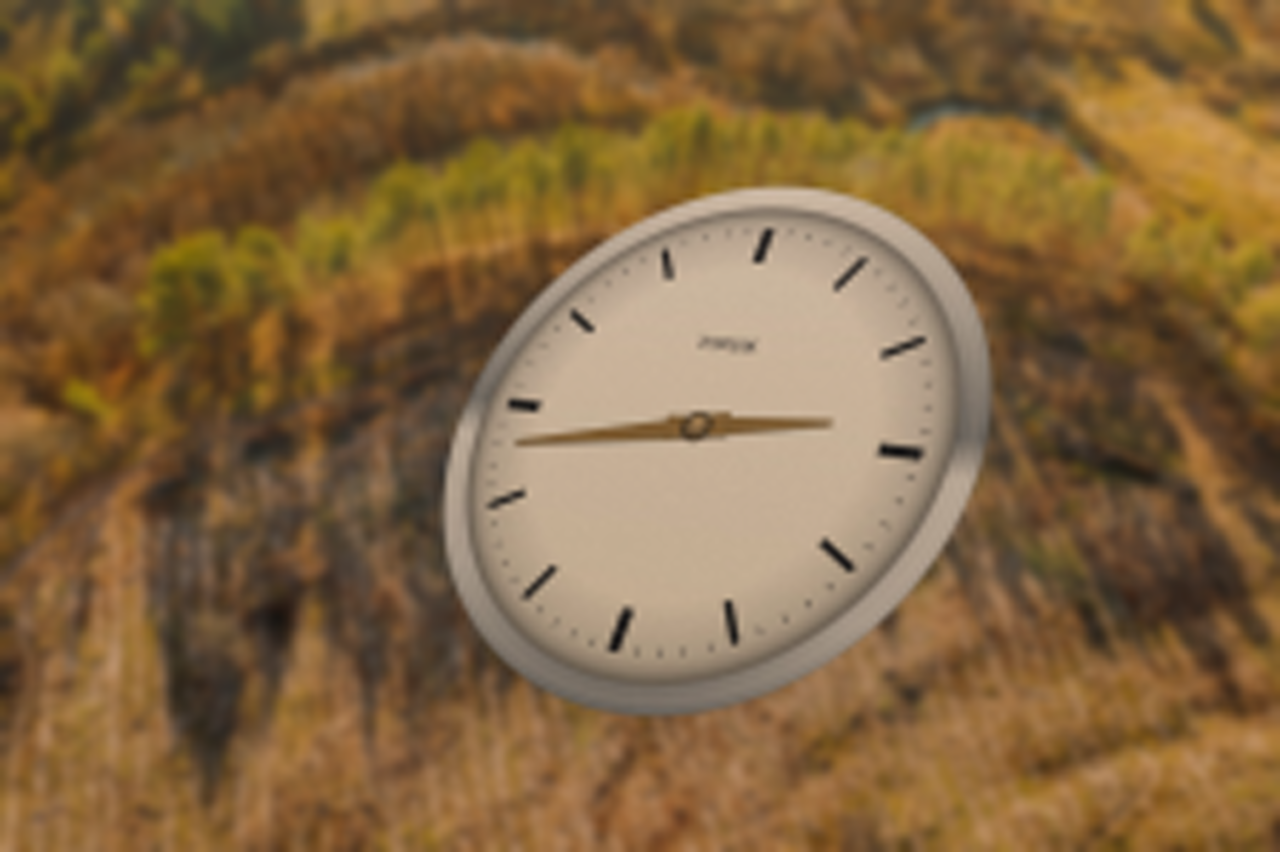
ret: {"hour": 2, "minute": 43}
